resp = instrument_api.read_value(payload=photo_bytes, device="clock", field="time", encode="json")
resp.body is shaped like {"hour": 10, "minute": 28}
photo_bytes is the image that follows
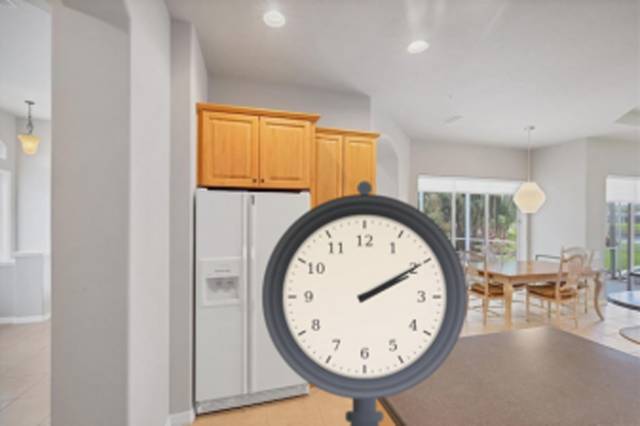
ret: {"hour": 2, "minute": 10}
